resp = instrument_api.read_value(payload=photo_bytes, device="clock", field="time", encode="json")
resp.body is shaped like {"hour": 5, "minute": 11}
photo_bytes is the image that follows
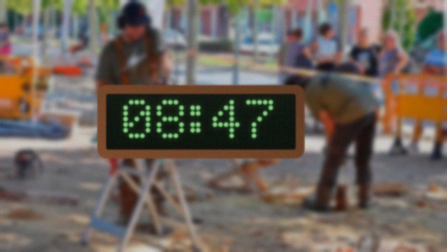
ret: {"hour": 8, "minute": 47}
